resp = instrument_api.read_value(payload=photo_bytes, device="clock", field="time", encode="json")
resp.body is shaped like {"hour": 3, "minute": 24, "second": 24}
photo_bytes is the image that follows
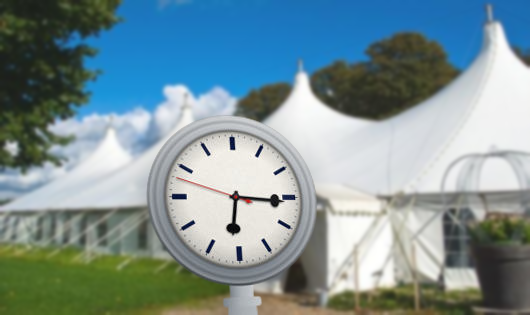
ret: {"hour": 6, "minute": 15, "second": 48}
